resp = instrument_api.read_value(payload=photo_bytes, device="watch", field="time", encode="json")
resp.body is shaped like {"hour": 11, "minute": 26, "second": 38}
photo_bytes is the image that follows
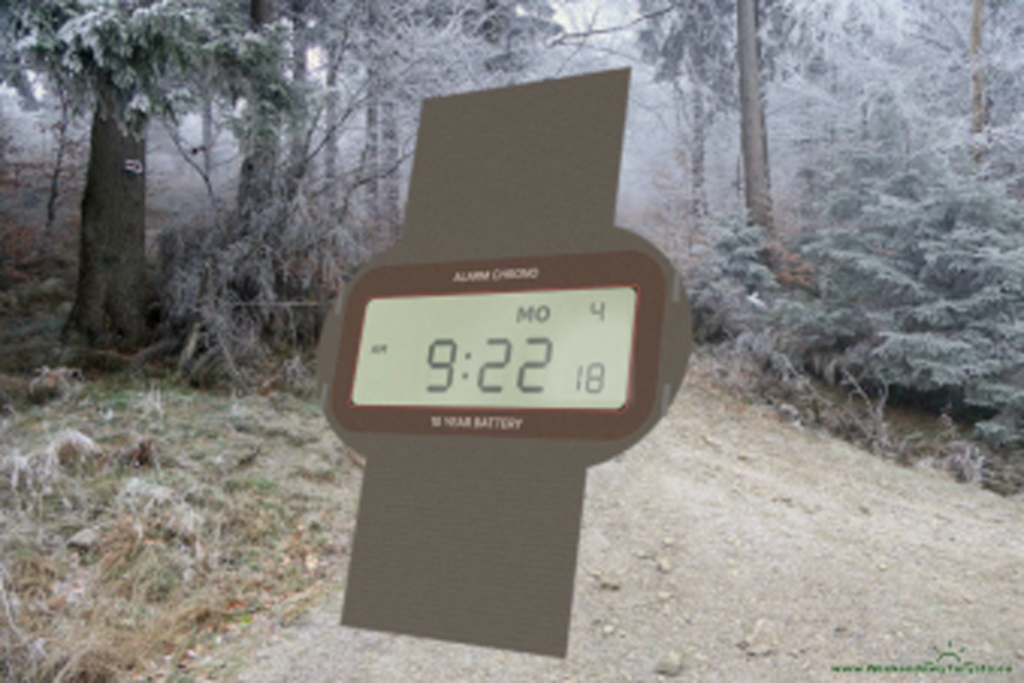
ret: {"hour": 9, "minute": 22, "second": 18}
